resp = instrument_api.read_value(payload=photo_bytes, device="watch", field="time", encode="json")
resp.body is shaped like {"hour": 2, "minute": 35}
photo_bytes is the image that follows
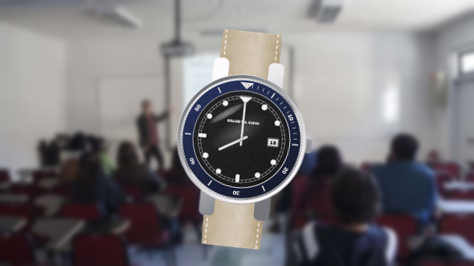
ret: {"hour": 8, "minute": 0}
